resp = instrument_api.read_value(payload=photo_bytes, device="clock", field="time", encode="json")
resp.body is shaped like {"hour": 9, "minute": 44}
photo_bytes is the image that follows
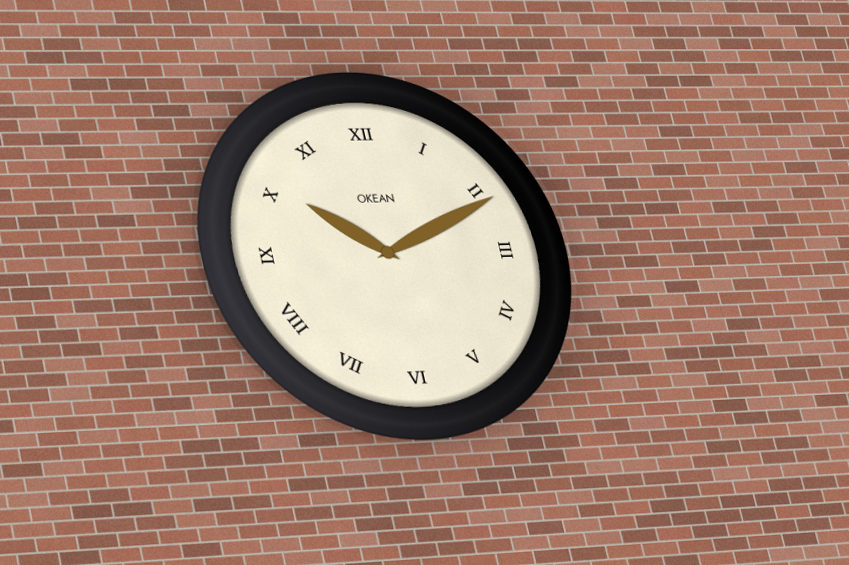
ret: {"hour": 10, "minute": 11}
